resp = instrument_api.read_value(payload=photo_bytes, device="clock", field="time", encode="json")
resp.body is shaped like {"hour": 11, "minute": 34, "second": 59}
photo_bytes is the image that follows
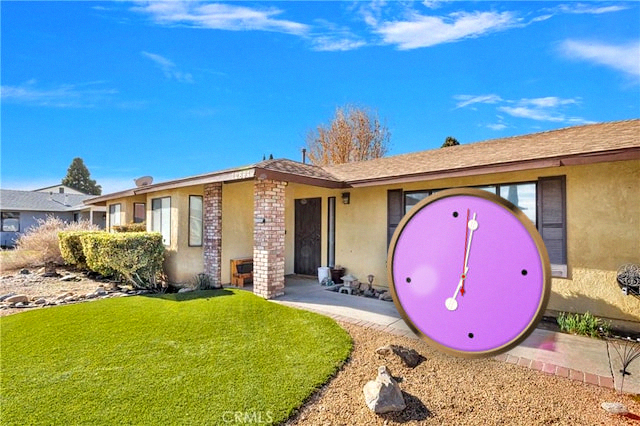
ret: {"hour": 7, "minute": 3, "second": 2}
